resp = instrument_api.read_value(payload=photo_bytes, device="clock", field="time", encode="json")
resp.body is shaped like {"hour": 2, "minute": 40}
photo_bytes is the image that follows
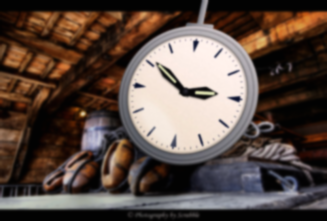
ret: {"hour": 2, "minute": 51}
